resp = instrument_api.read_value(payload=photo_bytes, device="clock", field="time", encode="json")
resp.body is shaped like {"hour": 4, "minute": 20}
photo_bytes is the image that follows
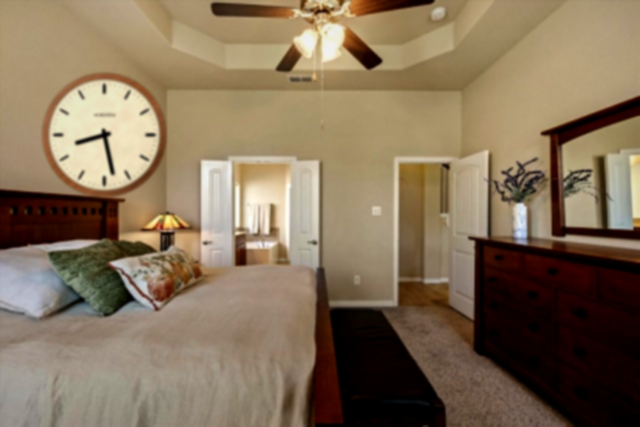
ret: {"hour": 8, "minute": 28}
